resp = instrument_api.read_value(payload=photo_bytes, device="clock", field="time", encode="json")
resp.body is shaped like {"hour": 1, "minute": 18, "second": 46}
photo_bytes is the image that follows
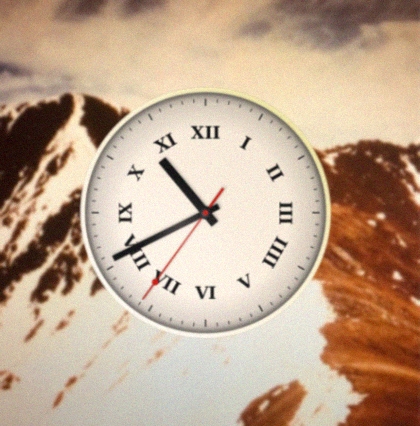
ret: {"hour": 10, "minute": 40, "second": 36}
